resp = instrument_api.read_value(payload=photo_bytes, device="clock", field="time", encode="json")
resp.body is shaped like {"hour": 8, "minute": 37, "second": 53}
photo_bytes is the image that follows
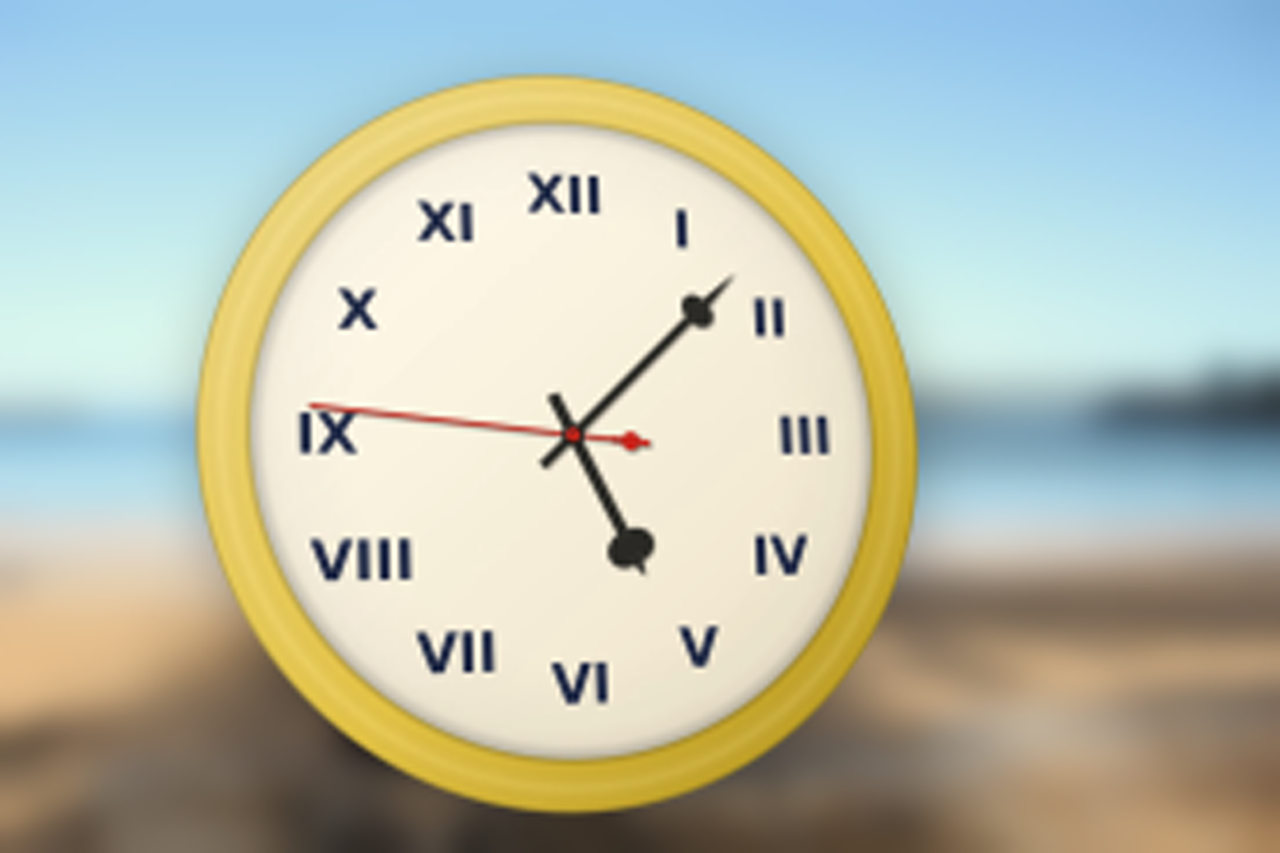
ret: {"hour": 5, "minute": 7, "second": 46}
